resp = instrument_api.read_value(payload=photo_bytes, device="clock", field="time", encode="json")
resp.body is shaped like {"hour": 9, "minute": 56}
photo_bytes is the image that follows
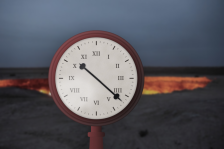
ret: {"hour": 10, "minute": 22}
